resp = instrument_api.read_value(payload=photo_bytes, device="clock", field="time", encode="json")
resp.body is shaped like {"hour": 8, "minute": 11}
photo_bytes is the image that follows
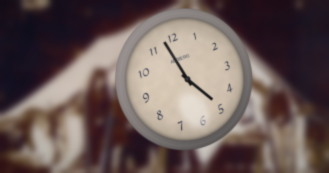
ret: {"hour": 4, "minute": 58}
